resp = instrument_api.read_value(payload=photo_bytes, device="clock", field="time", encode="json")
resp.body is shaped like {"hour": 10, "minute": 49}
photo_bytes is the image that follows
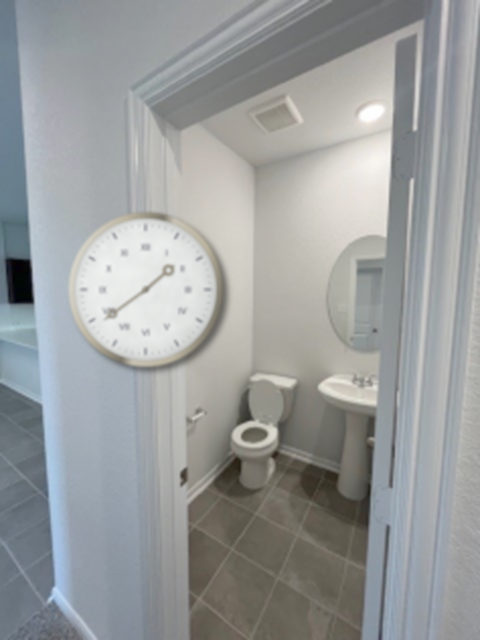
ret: {"hour": 1, "minute": 39}
